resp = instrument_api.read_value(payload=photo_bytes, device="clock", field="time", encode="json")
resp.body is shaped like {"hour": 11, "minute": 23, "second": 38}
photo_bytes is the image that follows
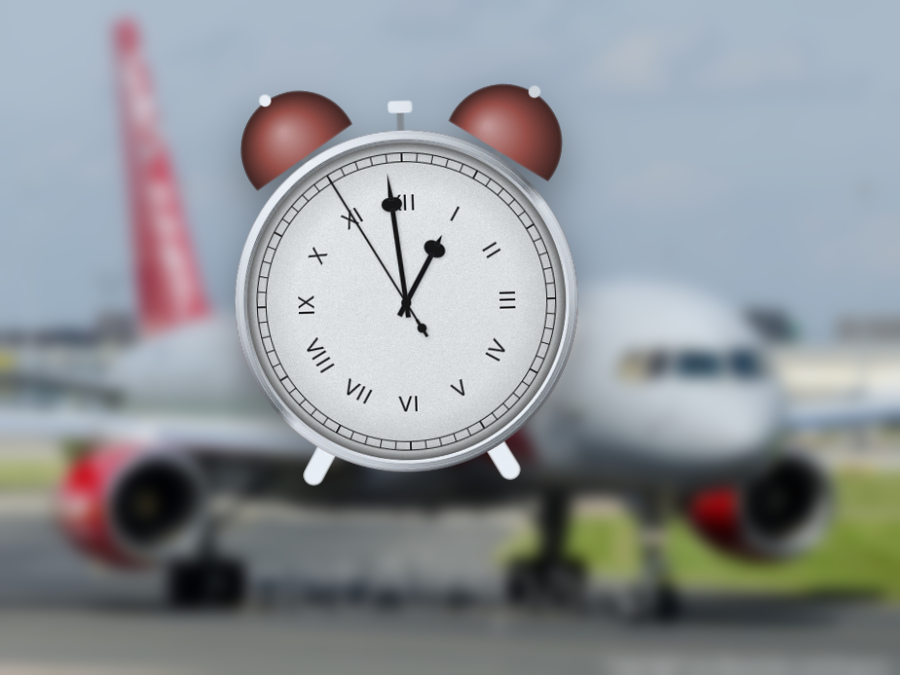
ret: {"hour": 12, "minute": 58, "second": 55}
